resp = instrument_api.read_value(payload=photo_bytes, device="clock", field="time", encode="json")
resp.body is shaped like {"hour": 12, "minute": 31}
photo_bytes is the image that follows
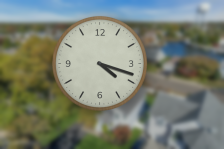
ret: {"hour": 4, "minute": 18}
